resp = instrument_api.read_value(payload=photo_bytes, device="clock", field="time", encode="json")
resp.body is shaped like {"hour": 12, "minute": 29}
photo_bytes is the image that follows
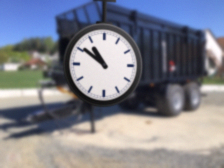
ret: {"hour": 10, "minute": 51}
